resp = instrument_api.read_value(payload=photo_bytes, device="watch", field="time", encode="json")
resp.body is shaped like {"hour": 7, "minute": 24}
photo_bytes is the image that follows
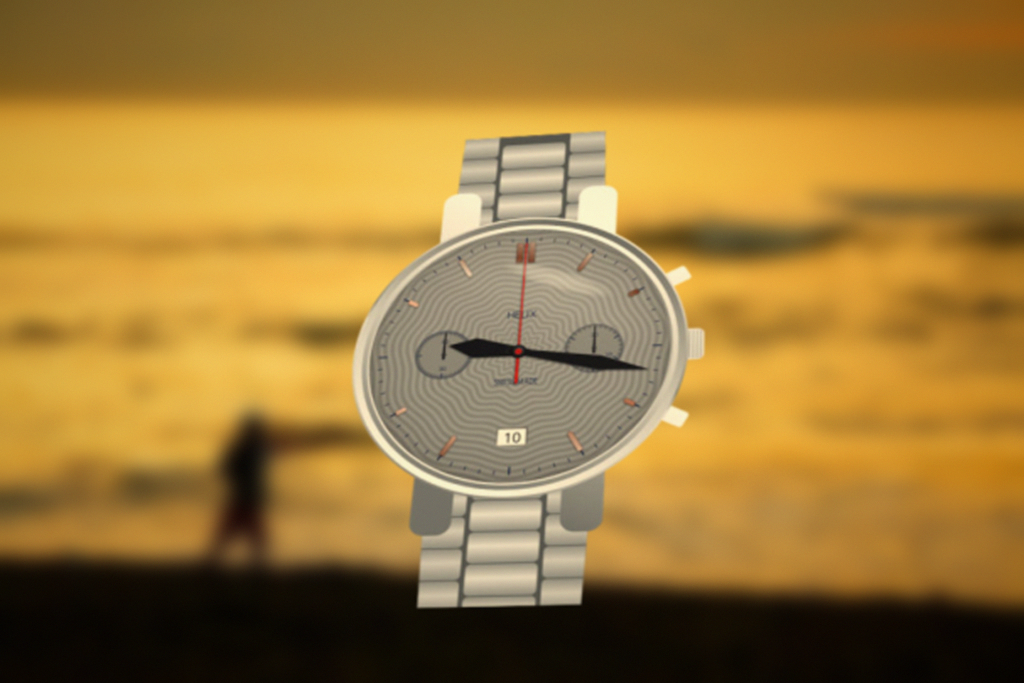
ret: {"hour": 9, "minute": 17}
